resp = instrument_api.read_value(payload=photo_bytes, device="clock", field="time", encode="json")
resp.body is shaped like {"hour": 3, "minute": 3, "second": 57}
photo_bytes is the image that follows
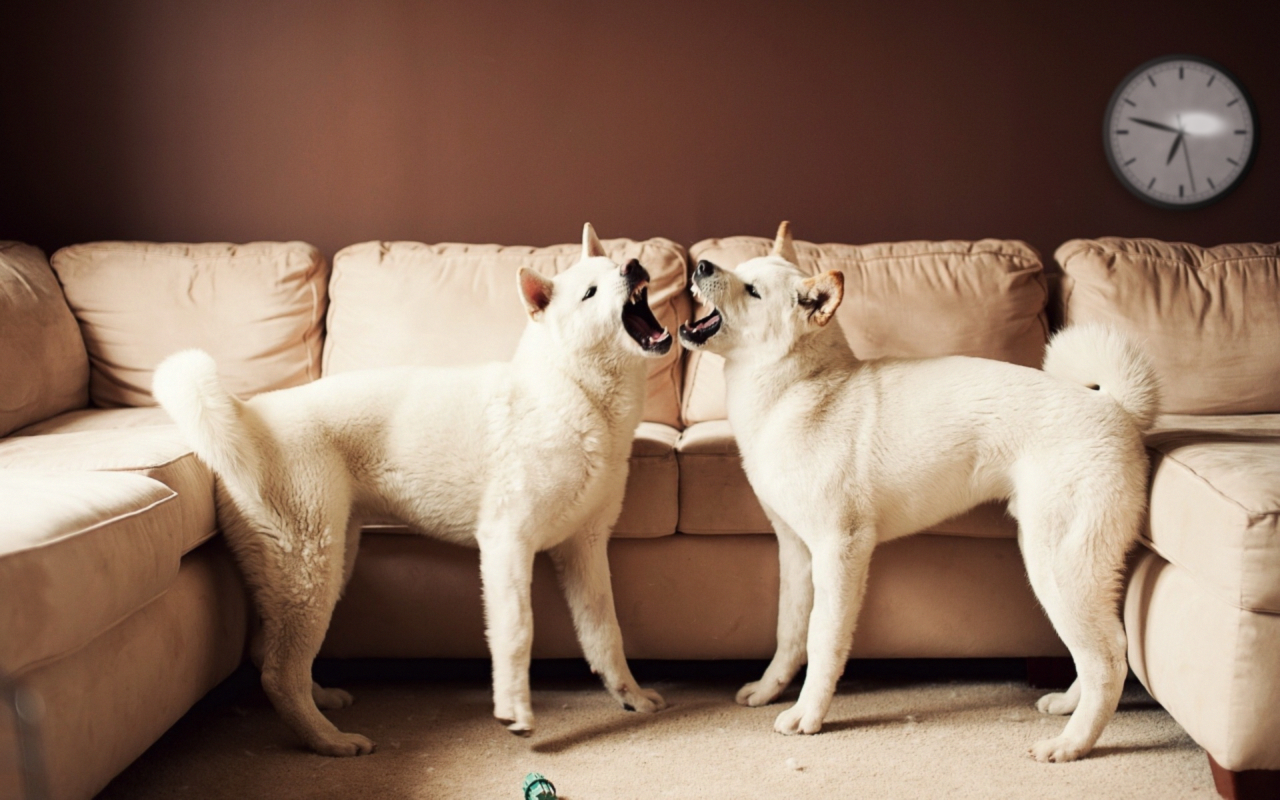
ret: {"hour": 6, "minute": 47, "second": 28}
